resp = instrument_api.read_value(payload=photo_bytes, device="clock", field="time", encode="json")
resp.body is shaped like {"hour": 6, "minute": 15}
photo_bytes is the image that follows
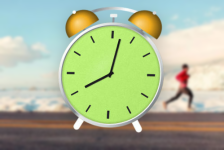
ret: {"hour": 8, "minute": 2}
